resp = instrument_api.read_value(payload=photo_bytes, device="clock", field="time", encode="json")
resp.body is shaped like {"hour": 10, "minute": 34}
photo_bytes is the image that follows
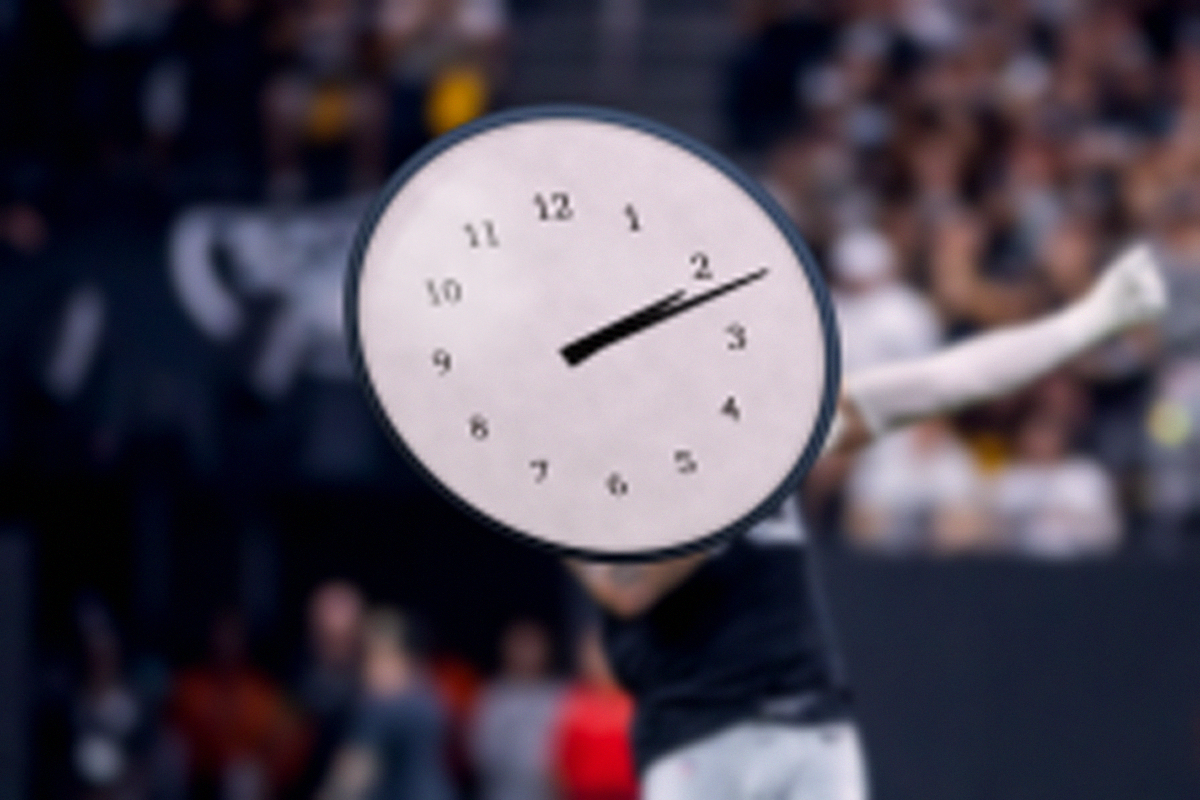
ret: {"hour": 2, "minute": 12}
